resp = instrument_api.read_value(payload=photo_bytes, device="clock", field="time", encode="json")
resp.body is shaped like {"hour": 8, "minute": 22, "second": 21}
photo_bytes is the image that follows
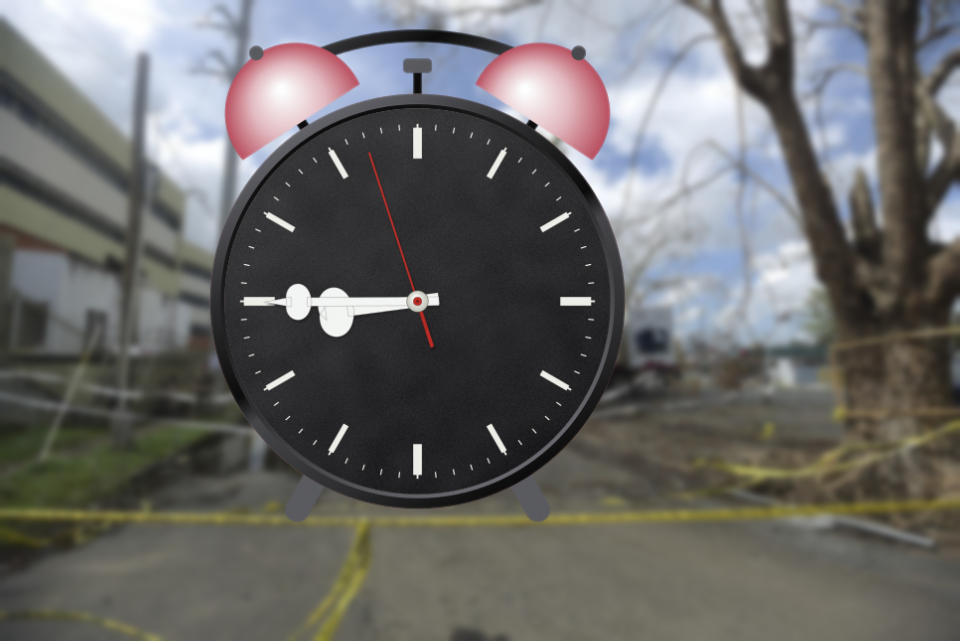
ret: {"hour": 8, "minute": 44, "second": 57}
